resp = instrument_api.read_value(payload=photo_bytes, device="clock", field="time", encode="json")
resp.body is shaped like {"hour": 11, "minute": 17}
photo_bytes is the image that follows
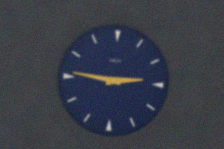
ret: {"hour": 2, "minute": 46}
